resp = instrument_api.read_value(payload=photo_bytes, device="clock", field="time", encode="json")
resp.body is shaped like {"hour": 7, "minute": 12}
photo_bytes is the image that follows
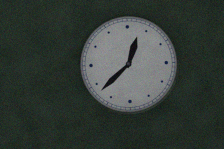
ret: {"hour": 12, "minute": 38}
